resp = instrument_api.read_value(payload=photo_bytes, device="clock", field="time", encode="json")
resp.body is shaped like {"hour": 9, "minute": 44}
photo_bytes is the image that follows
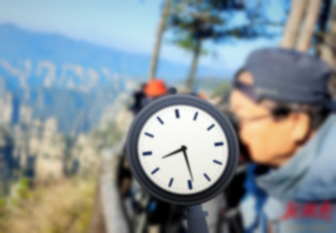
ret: {"hour": 8, "minute": 29}
